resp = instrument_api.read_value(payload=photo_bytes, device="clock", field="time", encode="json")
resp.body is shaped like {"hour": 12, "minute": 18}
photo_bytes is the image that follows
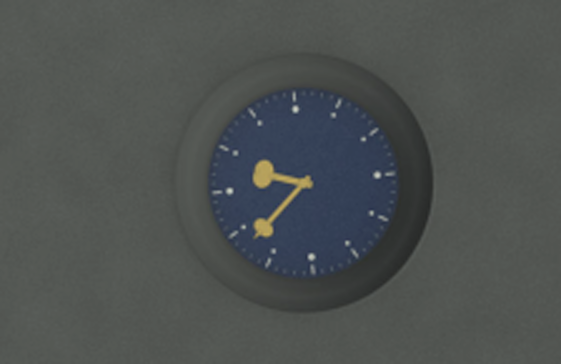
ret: {"hour": 9, "minute": 38}
